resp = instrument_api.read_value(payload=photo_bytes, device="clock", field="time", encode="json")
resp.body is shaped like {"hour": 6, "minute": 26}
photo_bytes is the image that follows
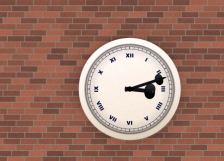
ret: {"hour": 3, "minute": 12}
